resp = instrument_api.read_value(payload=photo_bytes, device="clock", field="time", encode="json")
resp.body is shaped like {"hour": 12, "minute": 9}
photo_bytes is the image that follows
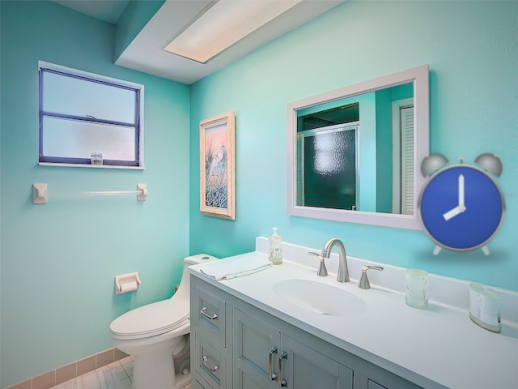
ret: {"hour": 8, "minute": 0}
